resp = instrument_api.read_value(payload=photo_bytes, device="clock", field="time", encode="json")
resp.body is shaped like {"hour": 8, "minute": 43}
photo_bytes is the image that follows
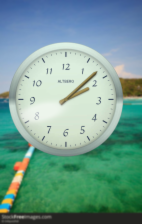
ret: {"hour": 2, "minute": 8}
